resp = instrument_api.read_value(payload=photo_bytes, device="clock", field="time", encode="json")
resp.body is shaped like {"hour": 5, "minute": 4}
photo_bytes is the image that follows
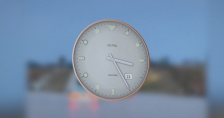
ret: {"hour": 3, "minute": 25}
